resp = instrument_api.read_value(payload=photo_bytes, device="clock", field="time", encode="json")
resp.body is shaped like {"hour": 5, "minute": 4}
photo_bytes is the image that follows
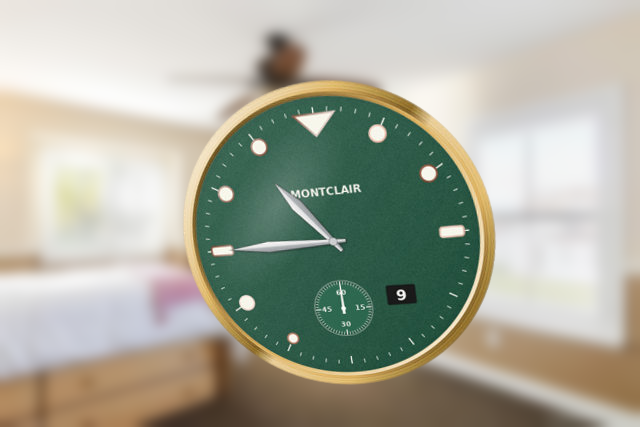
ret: {"hour": 10, "minute": 45}
